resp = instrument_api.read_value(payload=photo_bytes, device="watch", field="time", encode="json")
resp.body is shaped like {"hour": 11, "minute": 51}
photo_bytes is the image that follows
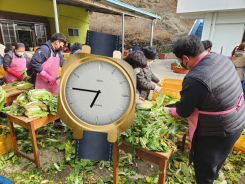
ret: {"hour": 6, "minute": 45}
